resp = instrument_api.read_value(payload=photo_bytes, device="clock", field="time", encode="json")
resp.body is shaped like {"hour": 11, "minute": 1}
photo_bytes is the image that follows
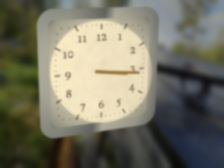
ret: {"hour": 3, "minute": 16}
